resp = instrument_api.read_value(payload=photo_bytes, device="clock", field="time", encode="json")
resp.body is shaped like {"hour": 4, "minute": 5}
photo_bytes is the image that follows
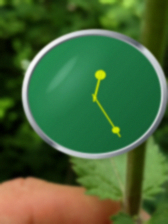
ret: {"hour": 12, "minute": 25}
